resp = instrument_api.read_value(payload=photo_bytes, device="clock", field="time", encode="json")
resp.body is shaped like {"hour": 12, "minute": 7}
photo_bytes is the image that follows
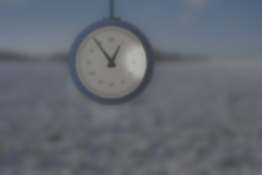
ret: {"hour": 12, "minute": 54}
